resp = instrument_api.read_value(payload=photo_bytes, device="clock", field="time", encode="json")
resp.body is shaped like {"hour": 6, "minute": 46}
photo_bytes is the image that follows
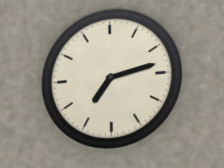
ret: {"hour": 7, "minute": 13}
